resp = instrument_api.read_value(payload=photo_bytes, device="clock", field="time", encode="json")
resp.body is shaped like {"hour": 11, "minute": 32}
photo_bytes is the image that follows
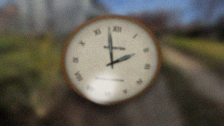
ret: {"hour": 1, "minute": 58}
